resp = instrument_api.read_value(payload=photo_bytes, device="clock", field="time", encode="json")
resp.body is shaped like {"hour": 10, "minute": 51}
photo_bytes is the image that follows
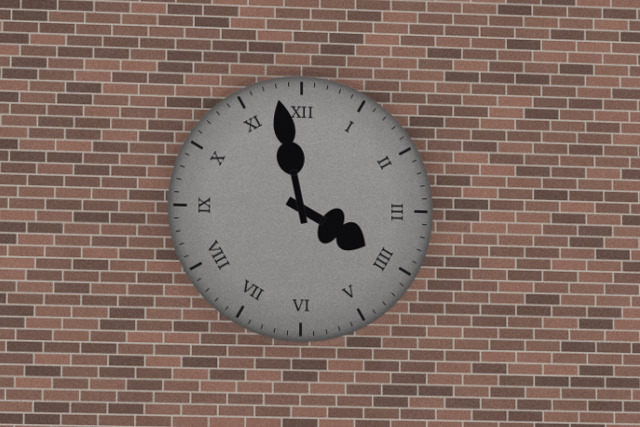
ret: {"hour": 3, "minute": 58}
